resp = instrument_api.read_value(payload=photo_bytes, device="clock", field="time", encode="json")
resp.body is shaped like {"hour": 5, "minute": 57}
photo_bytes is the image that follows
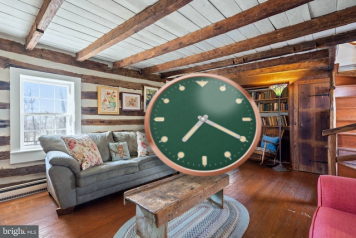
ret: {"hour": 7, "minute": 20}
